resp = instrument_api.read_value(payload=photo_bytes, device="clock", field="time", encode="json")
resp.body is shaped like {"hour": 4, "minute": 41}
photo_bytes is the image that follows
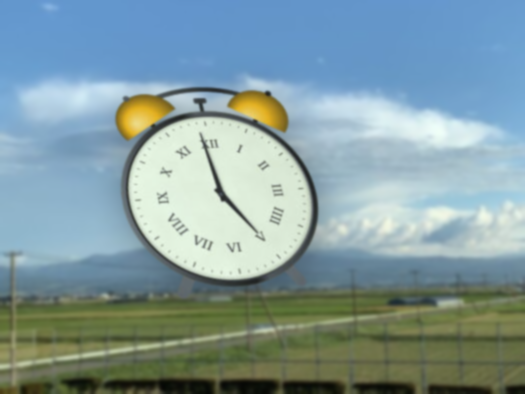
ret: {"hour": 4, "minute": 59}
